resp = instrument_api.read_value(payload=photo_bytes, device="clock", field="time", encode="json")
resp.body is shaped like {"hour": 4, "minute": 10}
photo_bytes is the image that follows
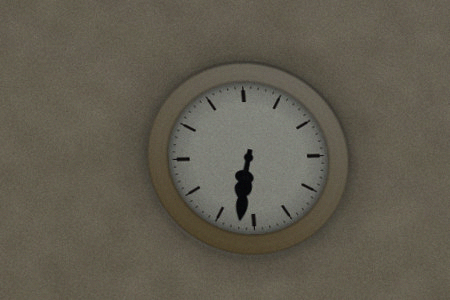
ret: {"hour": 6, "minute": 32}
